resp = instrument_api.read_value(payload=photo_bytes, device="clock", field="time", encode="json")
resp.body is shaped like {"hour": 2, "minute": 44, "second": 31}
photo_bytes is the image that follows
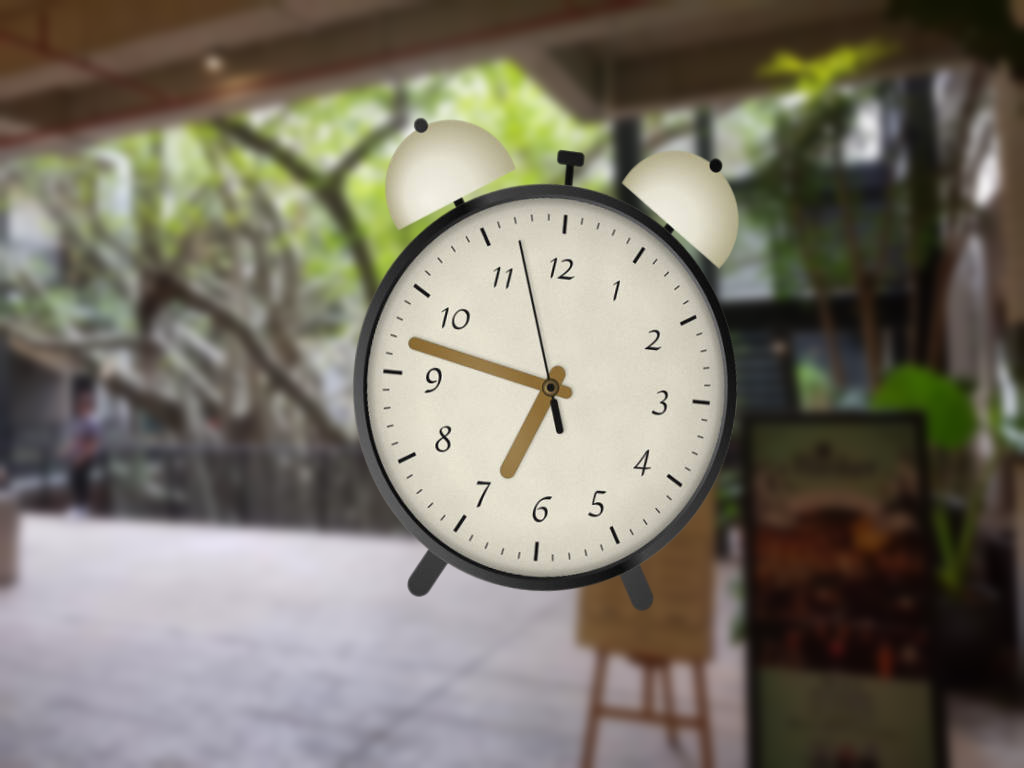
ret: {"hour": 6, "minute": 46, "second": 57}
